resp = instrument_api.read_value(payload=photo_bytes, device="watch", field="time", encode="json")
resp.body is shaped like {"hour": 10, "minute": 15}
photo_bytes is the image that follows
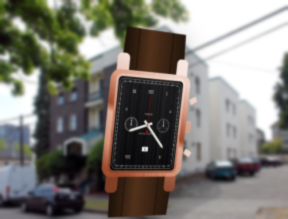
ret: {"hour": 8, "minute": 23}
